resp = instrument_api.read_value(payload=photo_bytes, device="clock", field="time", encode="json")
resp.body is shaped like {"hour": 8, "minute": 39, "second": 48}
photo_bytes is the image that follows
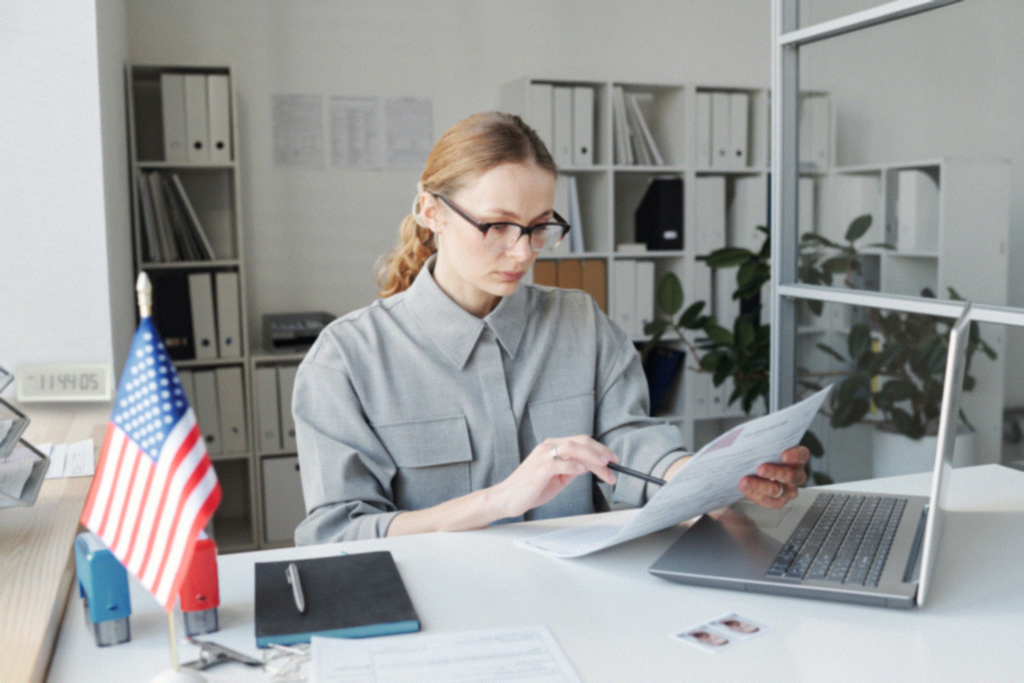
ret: {"hour": 11, "minute": 44, "second": 5}
